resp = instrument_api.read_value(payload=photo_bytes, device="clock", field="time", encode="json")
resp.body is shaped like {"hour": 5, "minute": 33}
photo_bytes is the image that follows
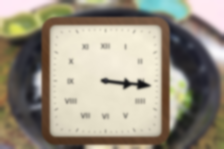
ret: {"hour": 3, "minute": 16}
